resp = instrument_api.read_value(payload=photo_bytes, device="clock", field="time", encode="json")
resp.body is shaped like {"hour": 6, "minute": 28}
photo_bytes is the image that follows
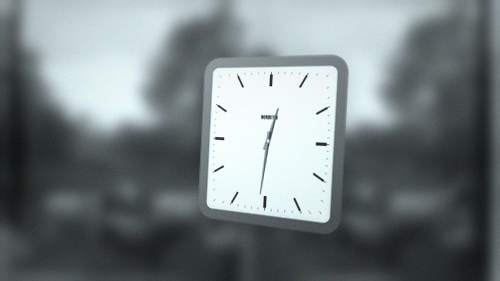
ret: {"hour": 12, "minute": 31}
